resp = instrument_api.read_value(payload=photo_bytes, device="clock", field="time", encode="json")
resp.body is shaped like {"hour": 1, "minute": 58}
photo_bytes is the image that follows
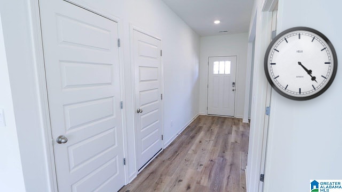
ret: {"hour": 4, "minute": 23}
